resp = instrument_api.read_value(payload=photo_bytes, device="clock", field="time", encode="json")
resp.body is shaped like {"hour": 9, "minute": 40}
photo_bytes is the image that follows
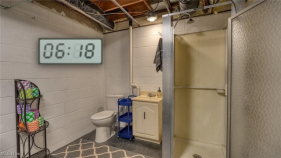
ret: {"hour": 6, "minute": 18}
